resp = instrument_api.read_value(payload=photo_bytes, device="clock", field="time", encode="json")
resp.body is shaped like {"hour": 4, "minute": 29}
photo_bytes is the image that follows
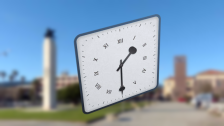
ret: {"hour": 1, "minute": 30}
